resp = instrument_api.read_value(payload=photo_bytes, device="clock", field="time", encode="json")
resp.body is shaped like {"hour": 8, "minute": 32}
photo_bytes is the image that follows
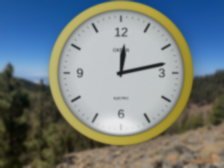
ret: {"hour": 12, "minute": 13}
